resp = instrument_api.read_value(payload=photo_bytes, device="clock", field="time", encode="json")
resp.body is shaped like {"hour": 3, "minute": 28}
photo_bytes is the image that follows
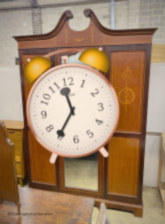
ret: {"hour": 11, "minute": 36}
